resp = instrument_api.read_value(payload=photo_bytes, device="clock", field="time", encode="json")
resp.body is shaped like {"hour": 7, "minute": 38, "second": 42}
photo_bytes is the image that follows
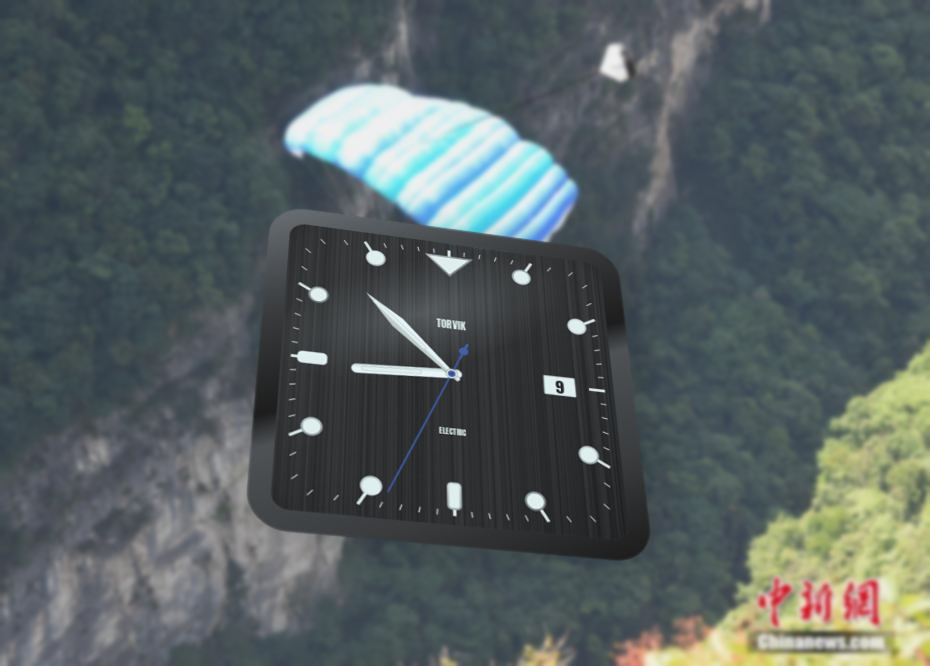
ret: {"hour": 8, "minute": 52, "second": 34}
